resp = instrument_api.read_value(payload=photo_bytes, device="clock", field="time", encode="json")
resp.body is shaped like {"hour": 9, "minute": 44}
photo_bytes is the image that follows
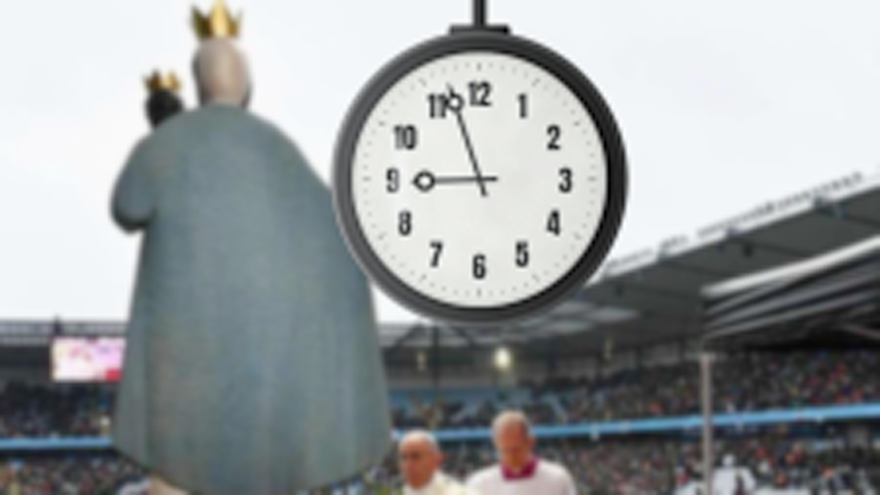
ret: {"hour": 8, "minute": 57}
